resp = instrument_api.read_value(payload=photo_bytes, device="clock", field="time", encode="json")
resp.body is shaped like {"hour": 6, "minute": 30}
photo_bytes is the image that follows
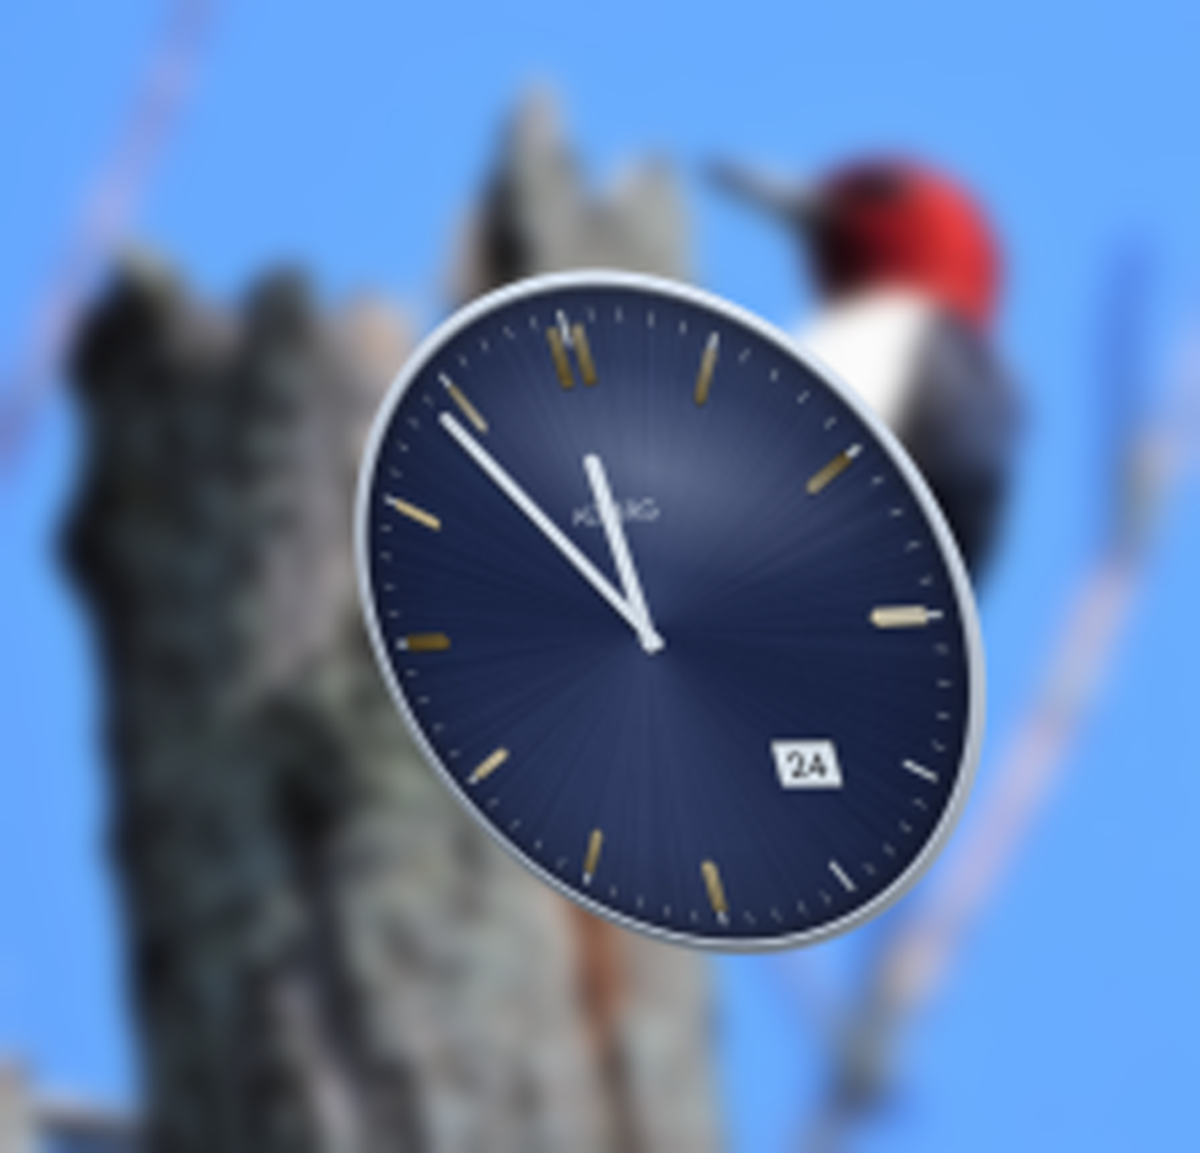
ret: {"hour": 11, "minute": 54}
